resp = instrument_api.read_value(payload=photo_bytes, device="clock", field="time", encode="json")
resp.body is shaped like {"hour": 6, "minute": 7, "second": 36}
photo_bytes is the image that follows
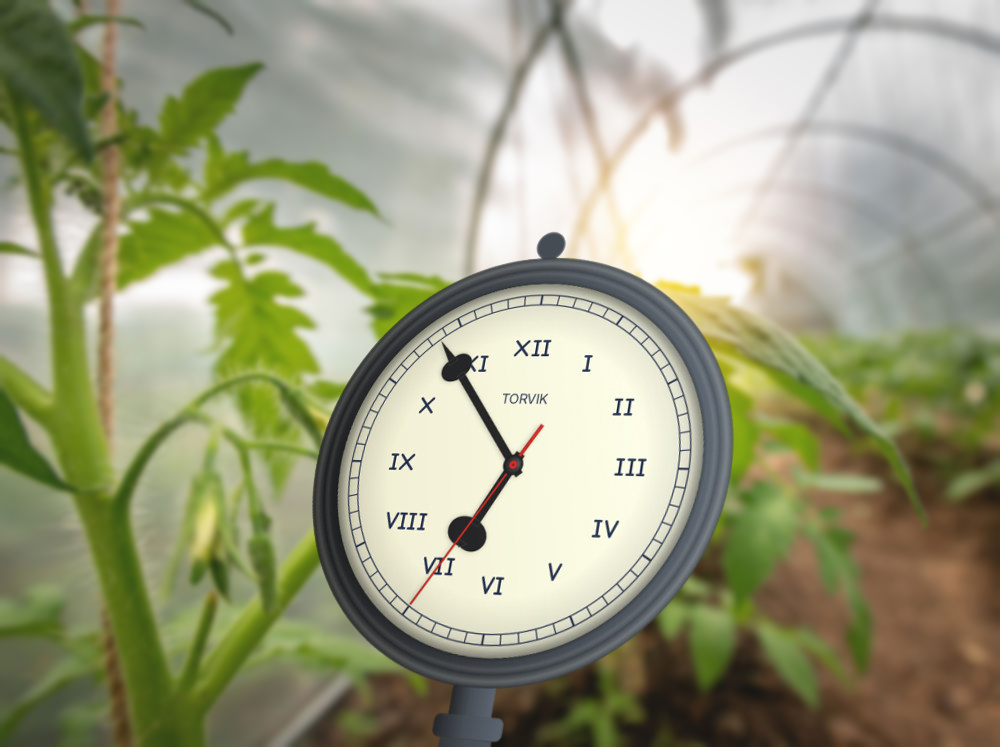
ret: {"hour": 6, "minute": 53, "second": 35}
